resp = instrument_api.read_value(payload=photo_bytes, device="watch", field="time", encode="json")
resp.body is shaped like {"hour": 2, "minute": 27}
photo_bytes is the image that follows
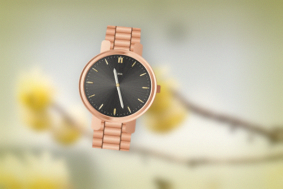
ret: {"hour": 11, "minute": 27}
